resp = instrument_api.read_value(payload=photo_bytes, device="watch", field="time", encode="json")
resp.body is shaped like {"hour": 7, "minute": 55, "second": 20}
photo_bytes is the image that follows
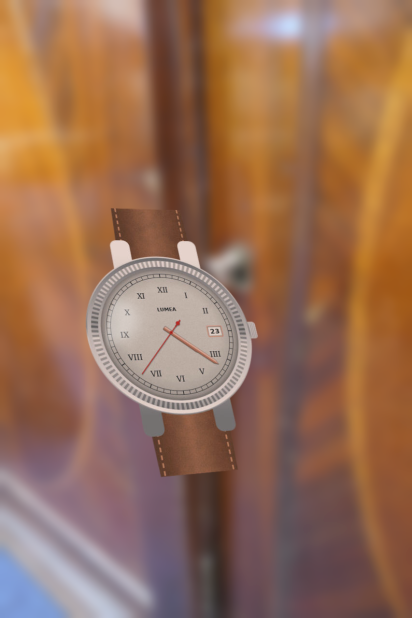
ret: {"hour": 4, "minute": 21, "second": 37}
